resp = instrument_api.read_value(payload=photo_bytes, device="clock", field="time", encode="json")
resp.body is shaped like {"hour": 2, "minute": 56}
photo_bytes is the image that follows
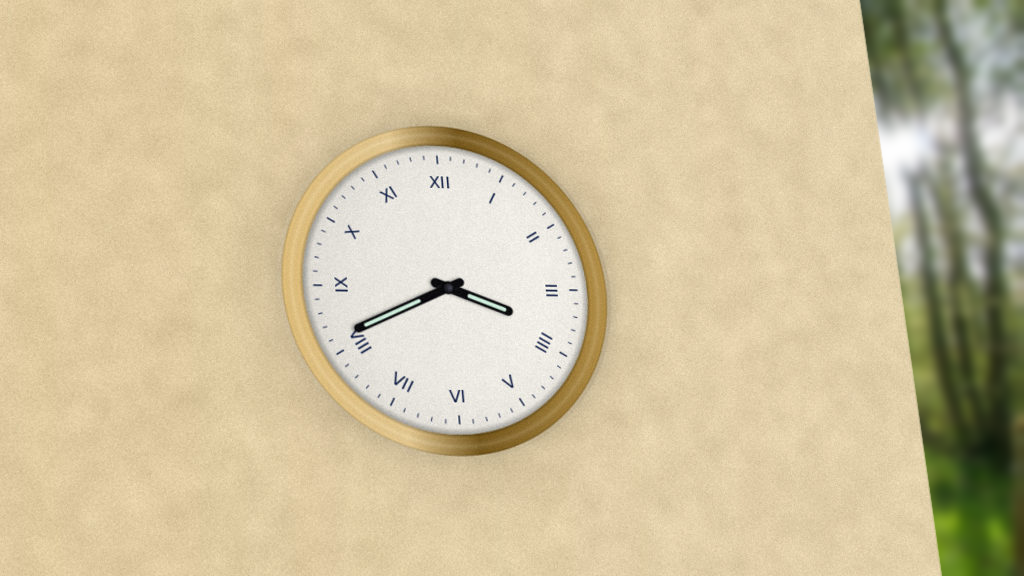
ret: {"hour": 3, "minute": 41}
